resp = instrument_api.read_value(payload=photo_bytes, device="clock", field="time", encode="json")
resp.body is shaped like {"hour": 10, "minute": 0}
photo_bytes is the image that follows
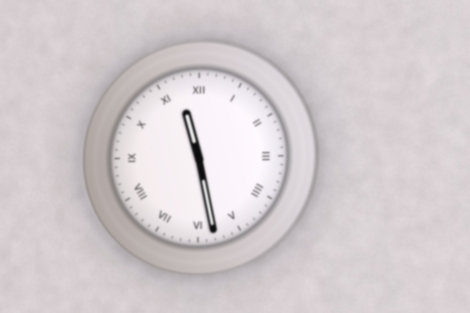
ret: {"hour": 11, "minute": 28}
